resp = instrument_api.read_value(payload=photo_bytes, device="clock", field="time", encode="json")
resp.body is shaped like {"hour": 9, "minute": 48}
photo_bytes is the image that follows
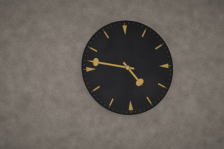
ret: {"hour": 4, "minute": 47}
